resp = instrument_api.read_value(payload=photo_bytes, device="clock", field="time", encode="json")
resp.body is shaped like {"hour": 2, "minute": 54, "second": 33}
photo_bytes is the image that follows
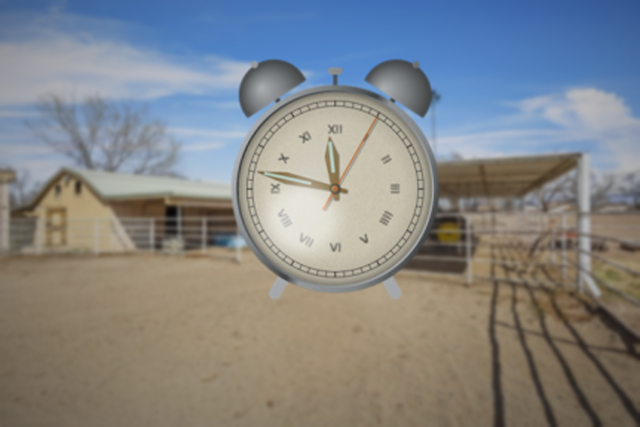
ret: {"hour": 11, "minute": 47, "second": 5}
